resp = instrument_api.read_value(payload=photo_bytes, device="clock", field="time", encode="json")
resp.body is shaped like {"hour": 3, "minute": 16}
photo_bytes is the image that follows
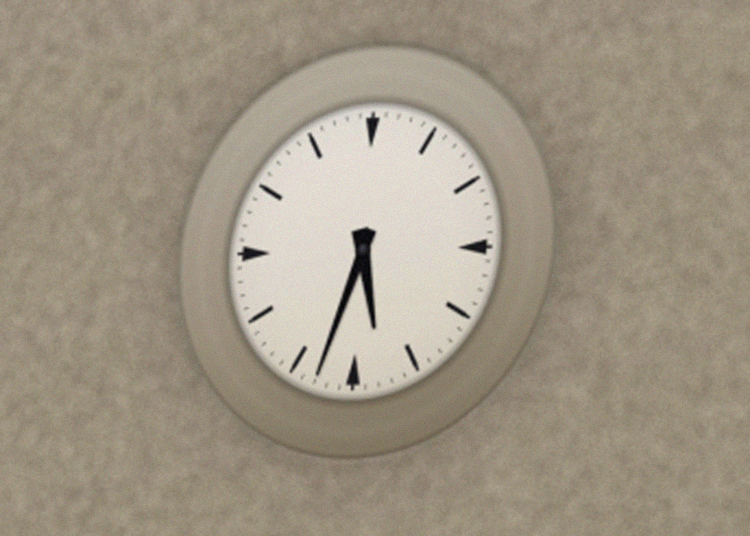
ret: {"hour": 5, "minute": 33}
